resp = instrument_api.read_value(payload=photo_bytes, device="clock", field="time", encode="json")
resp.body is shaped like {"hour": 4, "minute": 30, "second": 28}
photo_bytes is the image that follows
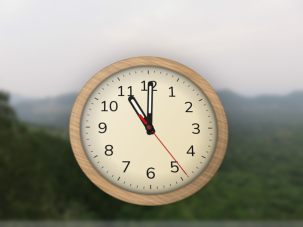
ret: {"hour": 11, "minute": 0, "second": 24}
